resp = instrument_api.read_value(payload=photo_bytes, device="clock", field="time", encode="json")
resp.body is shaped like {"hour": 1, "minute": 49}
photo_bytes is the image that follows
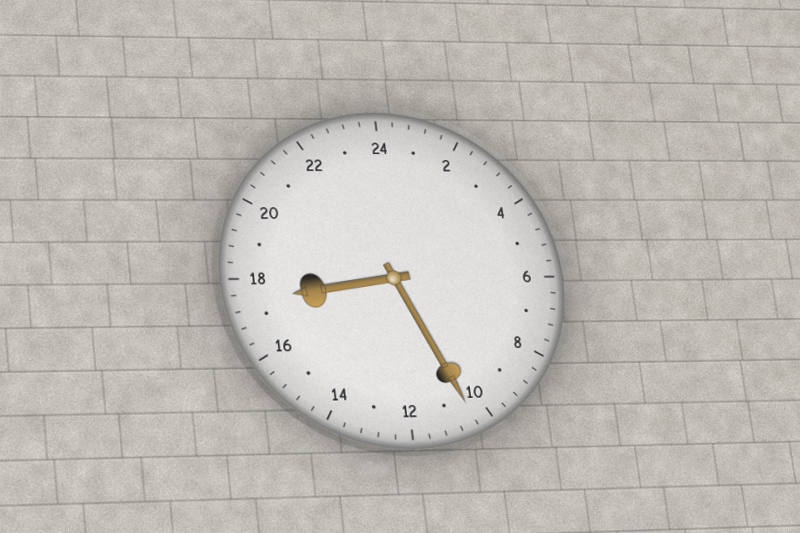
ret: {"hour": 17, "minute": 26}
